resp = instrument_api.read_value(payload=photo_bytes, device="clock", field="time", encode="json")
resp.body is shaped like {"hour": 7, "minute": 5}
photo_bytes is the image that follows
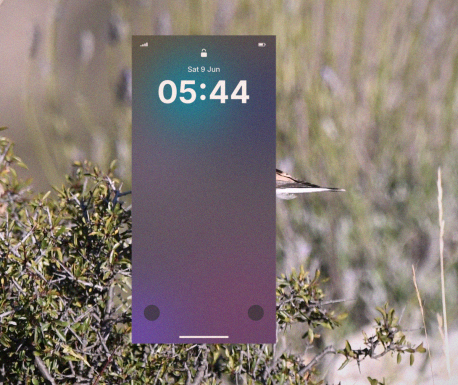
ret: {"hour": 5, "minute": 44}
